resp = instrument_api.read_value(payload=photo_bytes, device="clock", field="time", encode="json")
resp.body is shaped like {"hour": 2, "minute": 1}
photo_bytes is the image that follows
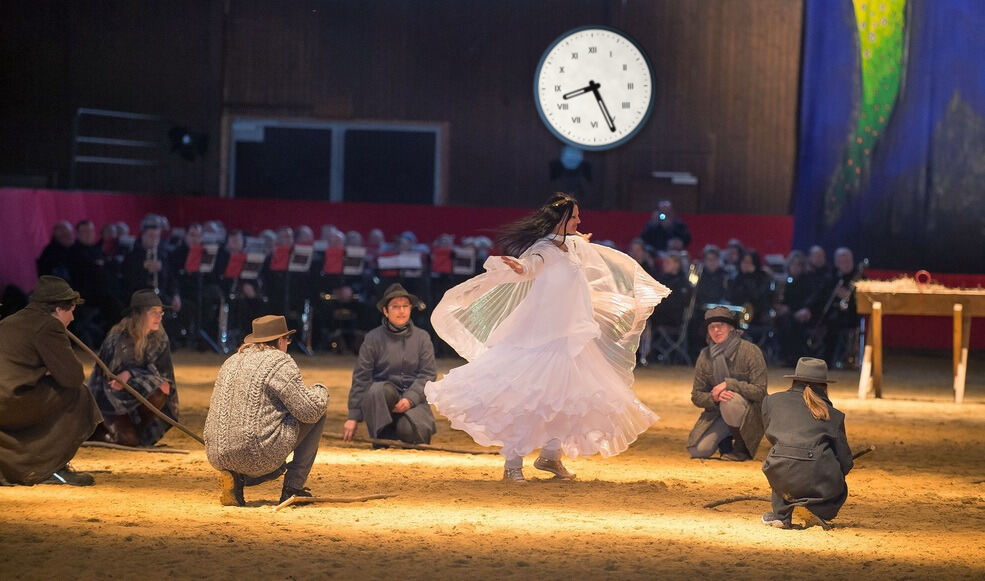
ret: {"hour": 8, "minute": 26}
